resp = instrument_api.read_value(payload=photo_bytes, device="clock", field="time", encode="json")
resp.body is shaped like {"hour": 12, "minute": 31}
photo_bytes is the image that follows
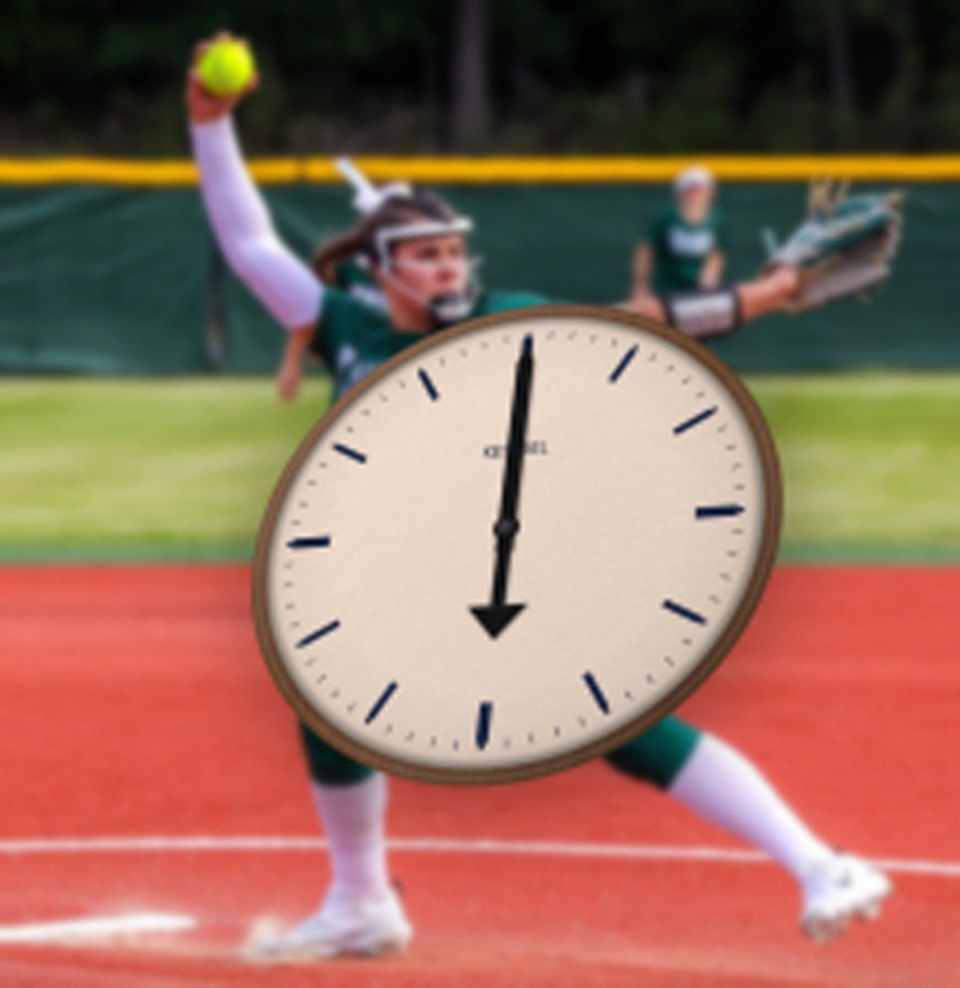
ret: {"hour": 6, "minute": 0}
